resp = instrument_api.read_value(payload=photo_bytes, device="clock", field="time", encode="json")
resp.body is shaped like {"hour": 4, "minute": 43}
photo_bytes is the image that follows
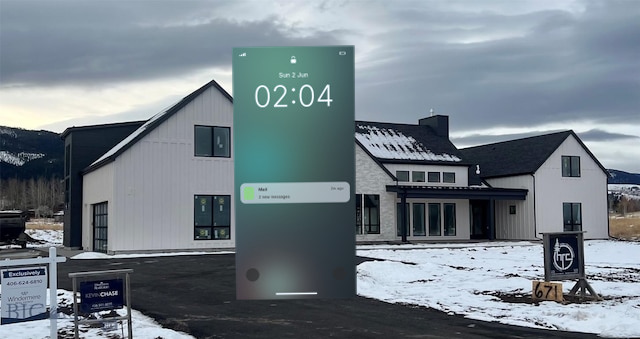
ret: {"hour": 2, "minute": 4}
